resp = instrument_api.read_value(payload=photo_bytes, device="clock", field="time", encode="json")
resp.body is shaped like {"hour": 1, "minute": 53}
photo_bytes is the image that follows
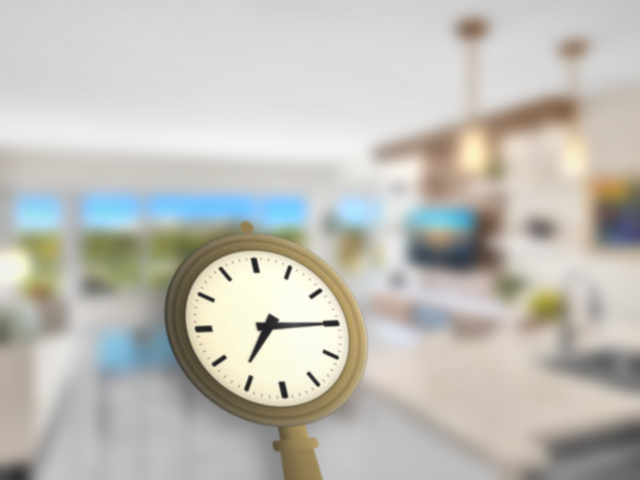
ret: {"hour": 7, "minute": 15}
